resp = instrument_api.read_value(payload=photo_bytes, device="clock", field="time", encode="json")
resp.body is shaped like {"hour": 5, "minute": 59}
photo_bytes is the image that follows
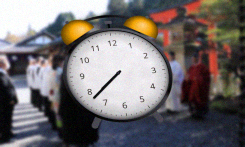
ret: {"hour": 7, "minute": 38}
